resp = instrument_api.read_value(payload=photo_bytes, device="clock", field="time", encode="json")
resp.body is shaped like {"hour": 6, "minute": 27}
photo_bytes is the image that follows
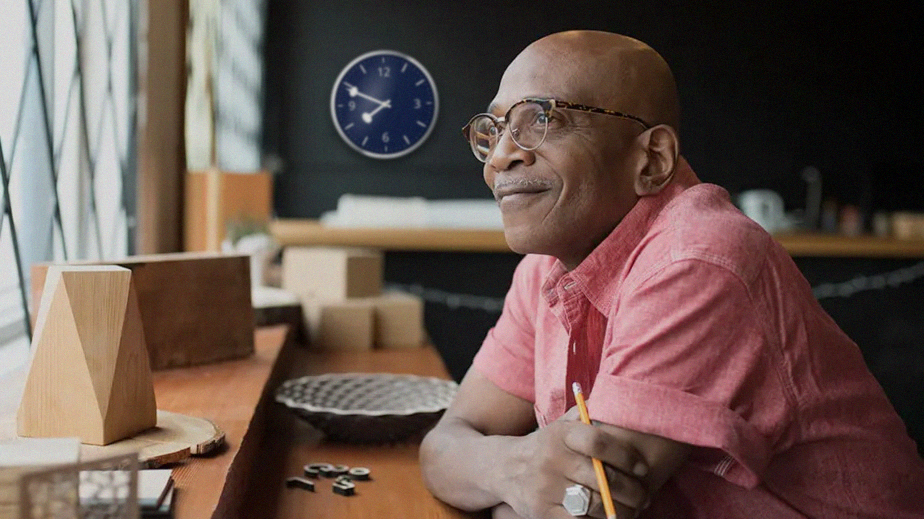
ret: {"hour": 7, "minute": 49}
